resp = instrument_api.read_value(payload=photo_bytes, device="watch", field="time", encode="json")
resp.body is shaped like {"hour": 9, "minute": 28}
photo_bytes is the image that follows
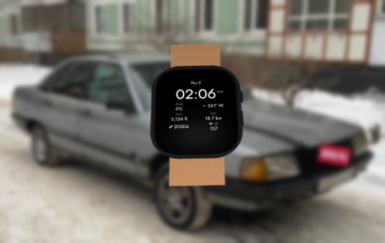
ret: {"hour": 2, "minute": 6}
